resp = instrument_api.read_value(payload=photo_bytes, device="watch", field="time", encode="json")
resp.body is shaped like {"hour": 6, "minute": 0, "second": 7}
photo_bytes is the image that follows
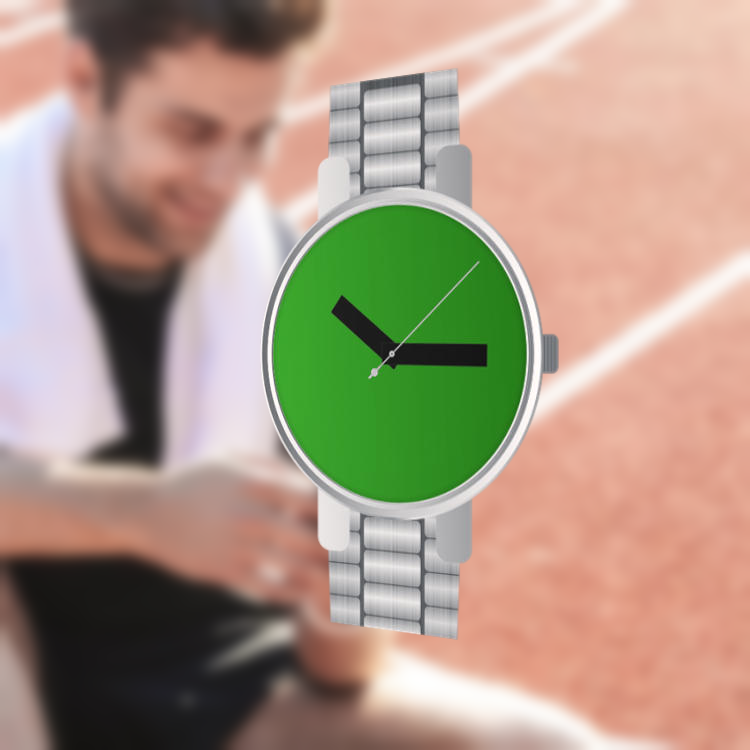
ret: {"hour": 10, "minute": 15, "second": 8}
